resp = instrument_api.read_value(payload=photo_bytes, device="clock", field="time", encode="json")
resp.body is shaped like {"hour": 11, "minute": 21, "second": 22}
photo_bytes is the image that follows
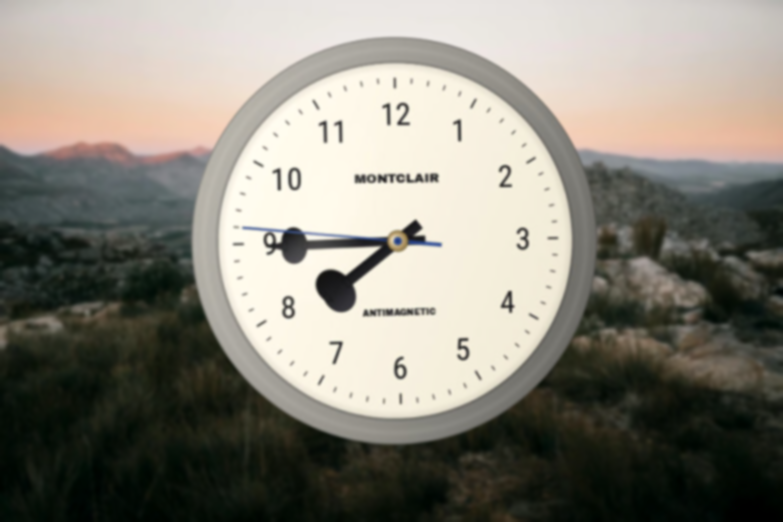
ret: {"hour": 7, "minute": 44, "second": 46}
